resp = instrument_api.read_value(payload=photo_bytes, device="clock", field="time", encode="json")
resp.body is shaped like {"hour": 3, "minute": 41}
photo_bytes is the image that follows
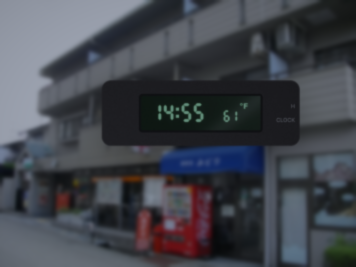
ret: {"hour": 14, "minute": 55}
